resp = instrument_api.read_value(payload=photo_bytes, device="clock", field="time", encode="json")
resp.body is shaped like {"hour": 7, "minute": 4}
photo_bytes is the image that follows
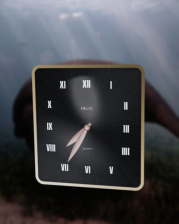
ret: {"hour": 7, "minute": 35}
